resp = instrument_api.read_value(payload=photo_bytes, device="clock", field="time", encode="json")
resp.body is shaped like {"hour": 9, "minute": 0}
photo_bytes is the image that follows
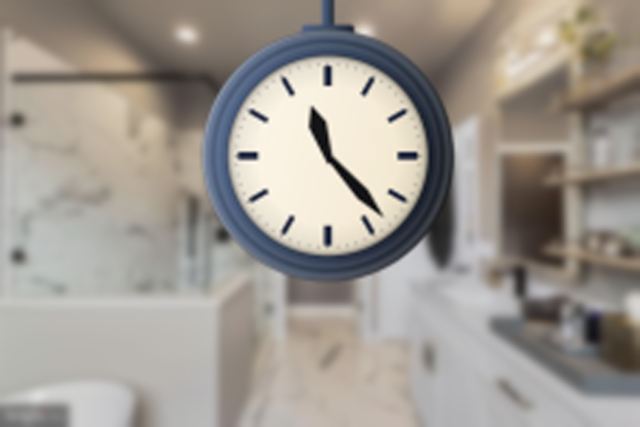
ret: {"hour": 11, "minute": 23}
